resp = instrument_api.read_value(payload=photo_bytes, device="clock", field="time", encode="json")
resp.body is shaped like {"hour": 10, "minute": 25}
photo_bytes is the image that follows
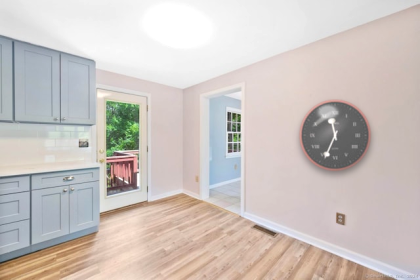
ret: {"hour": 11, "minute": 34}
